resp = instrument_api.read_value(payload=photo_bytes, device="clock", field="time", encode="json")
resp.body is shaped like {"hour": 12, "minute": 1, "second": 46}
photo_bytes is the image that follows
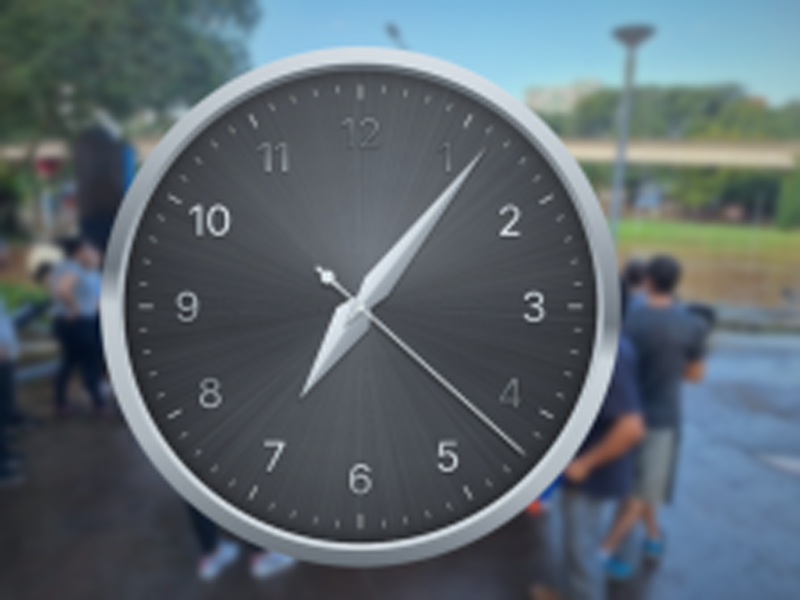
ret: {"hour": 7, "minute": 6, "second": 22}
